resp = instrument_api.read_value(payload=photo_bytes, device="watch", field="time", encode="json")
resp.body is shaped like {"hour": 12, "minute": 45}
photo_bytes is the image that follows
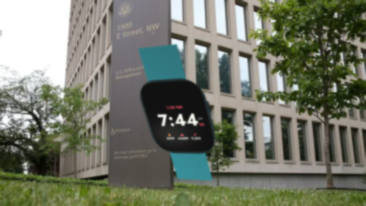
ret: {"hour": 7, "minute": 44}
